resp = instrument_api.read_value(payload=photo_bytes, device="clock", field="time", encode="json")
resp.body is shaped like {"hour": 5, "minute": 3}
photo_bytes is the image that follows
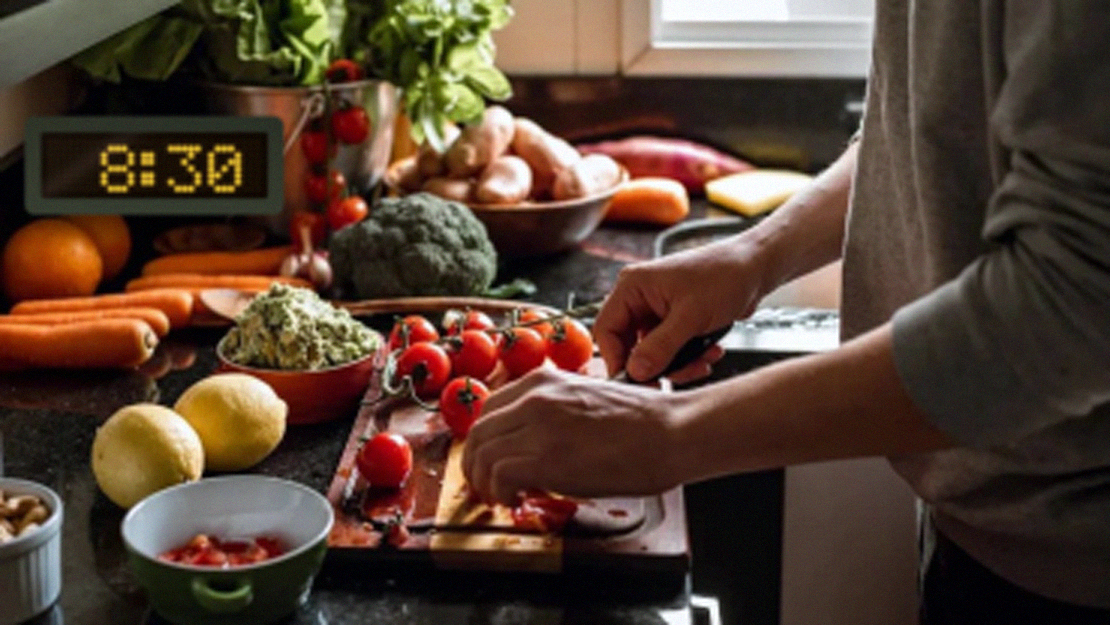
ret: {"hour": 8, "minute": 30}
